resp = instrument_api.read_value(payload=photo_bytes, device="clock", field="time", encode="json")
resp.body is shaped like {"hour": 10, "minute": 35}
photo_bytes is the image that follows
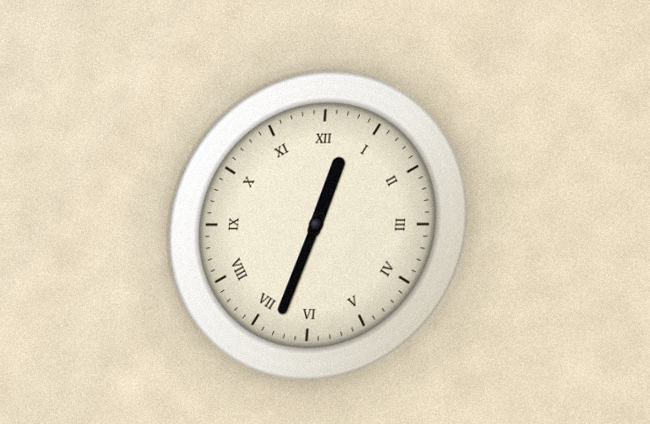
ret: {"hour": 12, "minute": 33}
